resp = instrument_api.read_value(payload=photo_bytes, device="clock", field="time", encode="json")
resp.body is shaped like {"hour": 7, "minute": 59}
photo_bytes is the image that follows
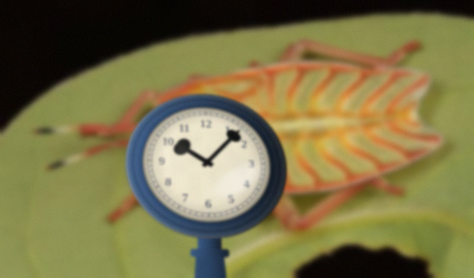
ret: {"hour": 10, "minute": 7}
